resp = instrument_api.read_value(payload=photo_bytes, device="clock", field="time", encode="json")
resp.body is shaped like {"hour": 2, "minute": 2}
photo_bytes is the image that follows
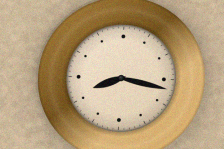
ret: {"hour": 8, "minute": 17}
